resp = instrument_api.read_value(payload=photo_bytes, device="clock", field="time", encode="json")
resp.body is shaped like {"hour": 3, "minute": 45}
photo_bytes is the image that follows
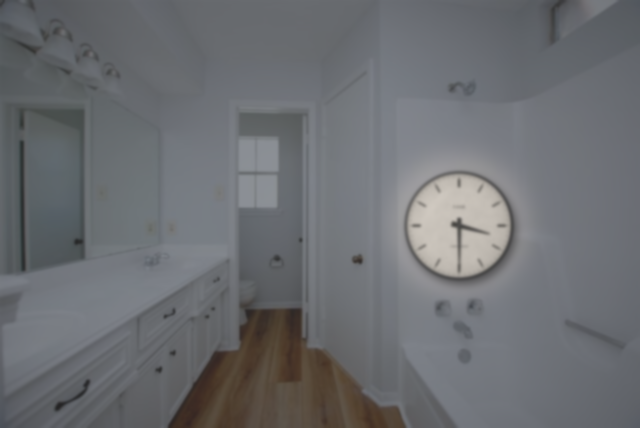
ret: {"hour": 3, "minute": 30}
